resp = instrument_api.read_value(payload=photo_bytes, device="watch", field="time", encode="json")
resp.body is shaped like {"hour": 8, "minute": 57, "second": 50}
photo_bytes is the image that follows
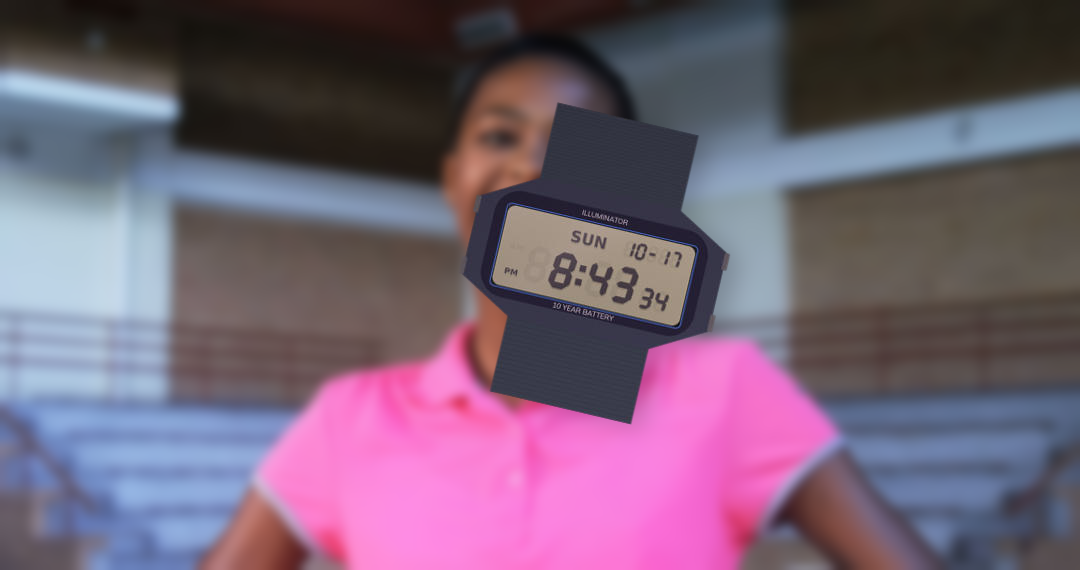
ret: {"hour": 8, "minute": 43, "second": 34}
